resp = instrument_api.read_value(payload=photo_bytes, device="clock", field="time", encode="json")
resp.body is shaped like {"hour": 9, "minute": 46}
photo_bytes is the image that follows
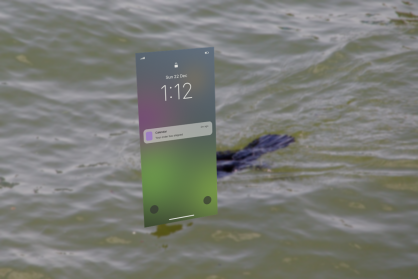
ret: {"hour": 1, "minute": 12}
